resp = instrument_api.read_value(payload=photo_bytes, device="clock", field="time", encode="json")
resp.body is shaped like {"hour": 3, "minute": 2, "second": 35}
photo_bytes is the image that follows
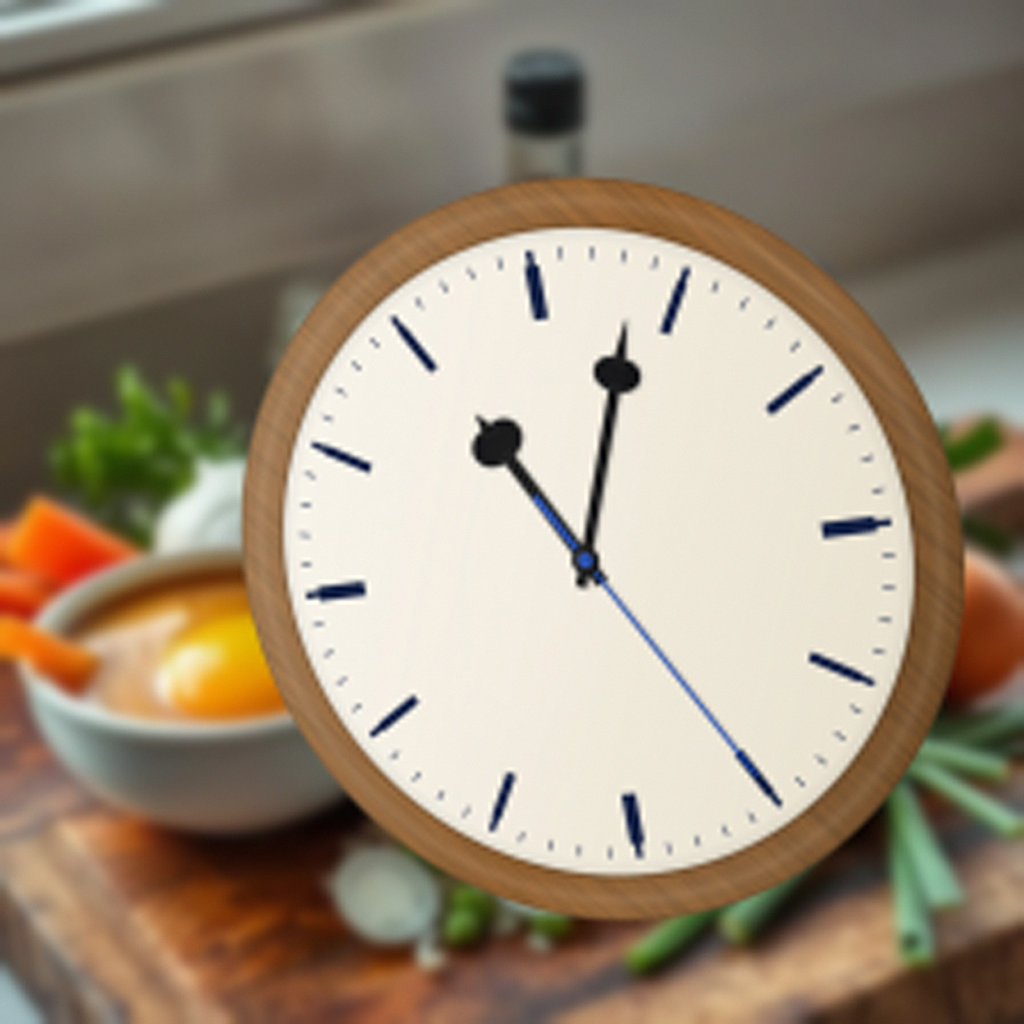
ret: {"hour": 11, "minute": 3, "second": 25}
